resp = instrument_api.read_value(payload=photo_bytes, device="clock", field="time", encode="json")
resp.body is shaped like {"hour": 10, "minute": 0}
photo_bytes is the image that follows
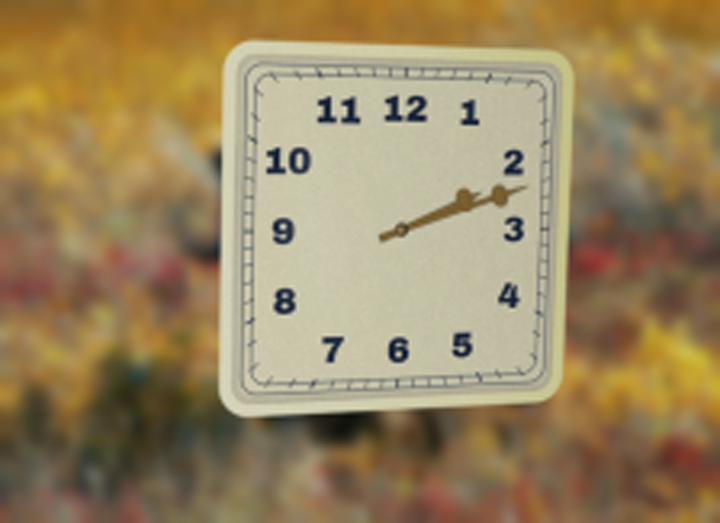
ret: {"hour": 2, "minute": 12}
